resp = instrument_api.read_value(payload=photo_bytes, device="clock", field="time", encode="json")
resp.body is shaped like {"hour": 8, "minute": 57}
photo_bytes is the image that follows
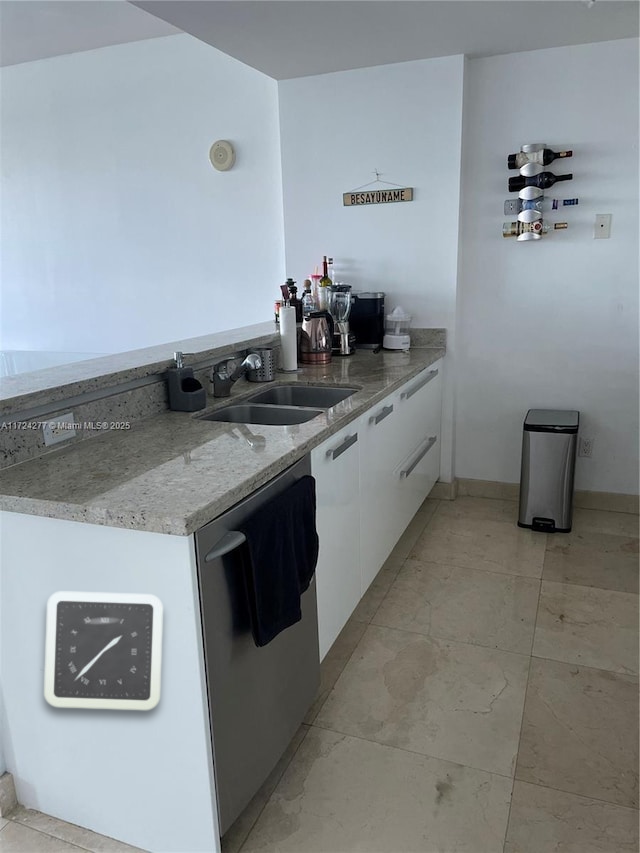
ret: {"hour": 1, "minute": 37}
